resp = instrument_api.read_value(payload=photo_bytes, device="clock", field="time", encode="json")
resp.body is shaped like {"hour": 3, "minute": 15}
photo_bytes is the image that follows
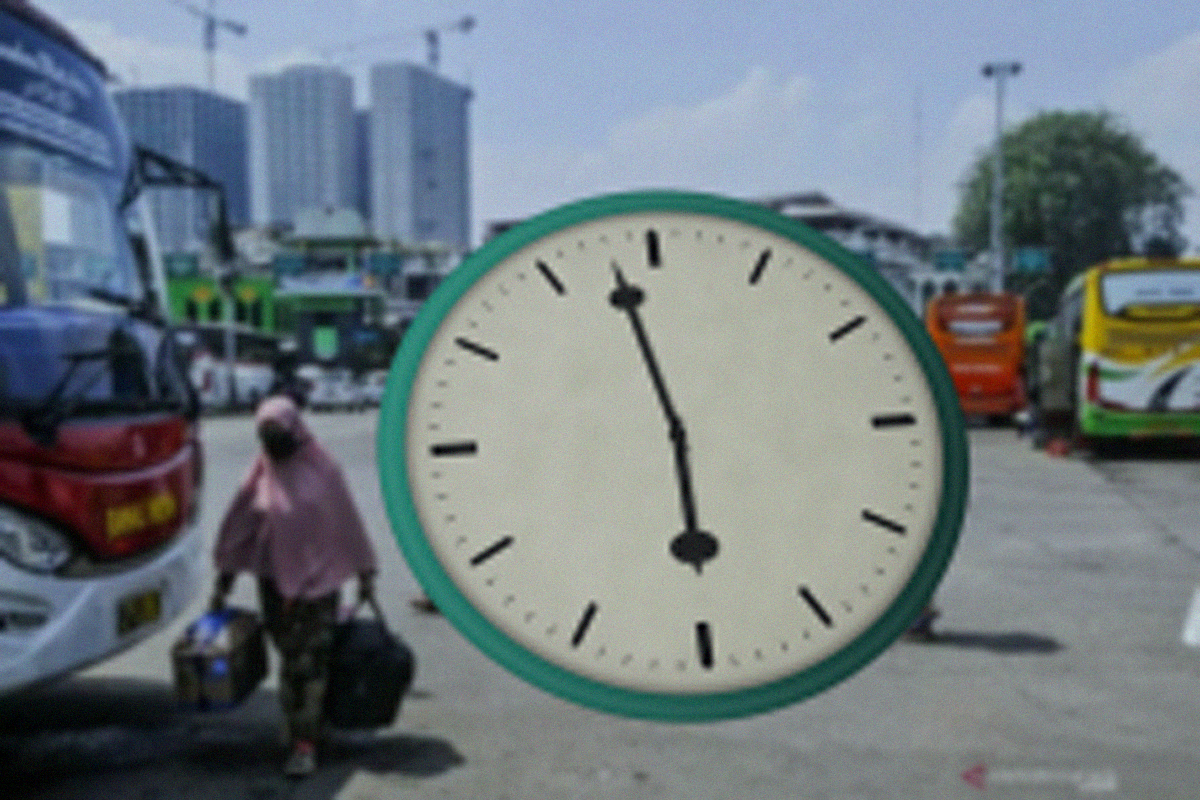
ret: {"hour": 5, "minute": 58}
